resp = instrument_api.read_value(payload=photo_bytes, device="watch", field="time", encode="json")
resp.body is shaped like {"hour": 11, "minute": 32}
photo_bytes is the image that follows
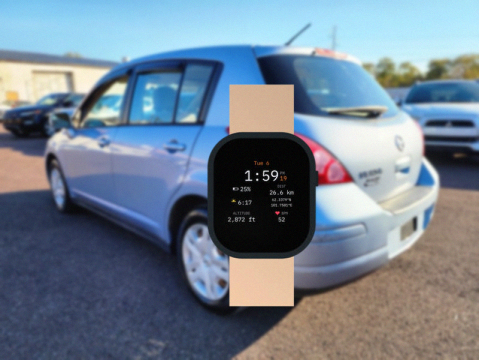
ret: {"hour": 1, "minute": 59}
